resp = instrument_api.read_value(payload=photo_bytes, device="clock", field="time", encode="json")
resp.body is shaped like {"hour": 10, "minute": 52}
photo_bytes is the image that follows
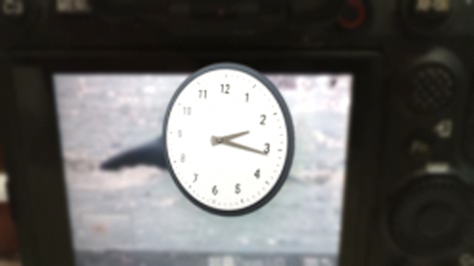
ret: {"hour": 2, "minute": 16}
